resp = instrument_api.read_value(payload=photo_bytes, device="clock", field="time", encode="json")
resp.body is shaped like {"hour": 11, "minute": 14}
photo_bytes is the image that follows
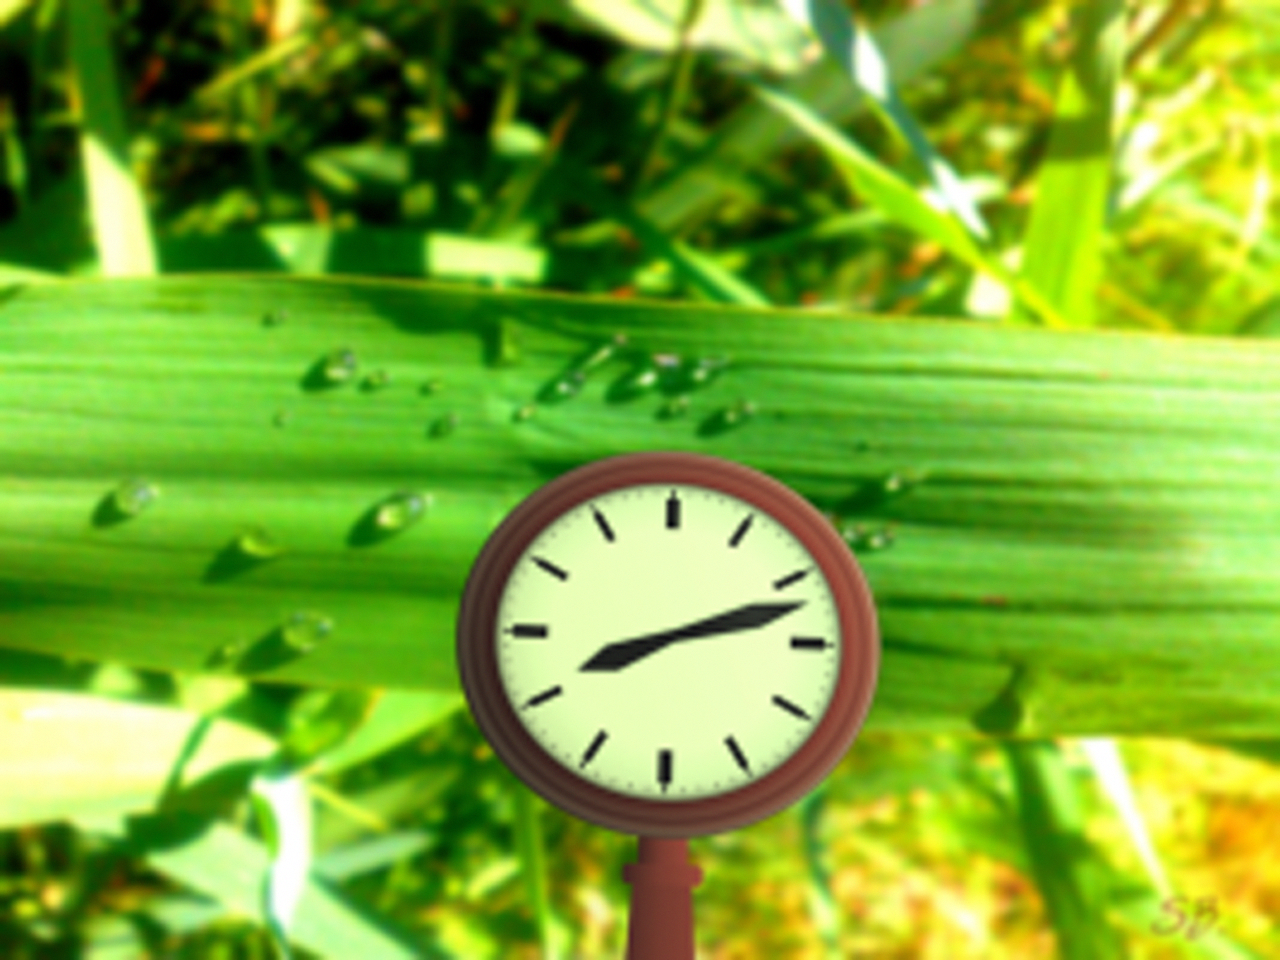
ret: {"hour": 8, "minute": 12}
